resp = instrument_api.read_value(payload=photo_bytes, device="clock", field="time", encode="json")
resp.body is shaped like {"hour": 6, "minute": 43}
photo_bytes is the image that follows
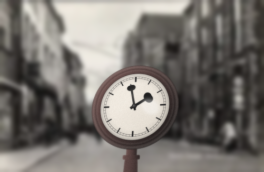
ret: {"hour": 1, "minute": 58}
